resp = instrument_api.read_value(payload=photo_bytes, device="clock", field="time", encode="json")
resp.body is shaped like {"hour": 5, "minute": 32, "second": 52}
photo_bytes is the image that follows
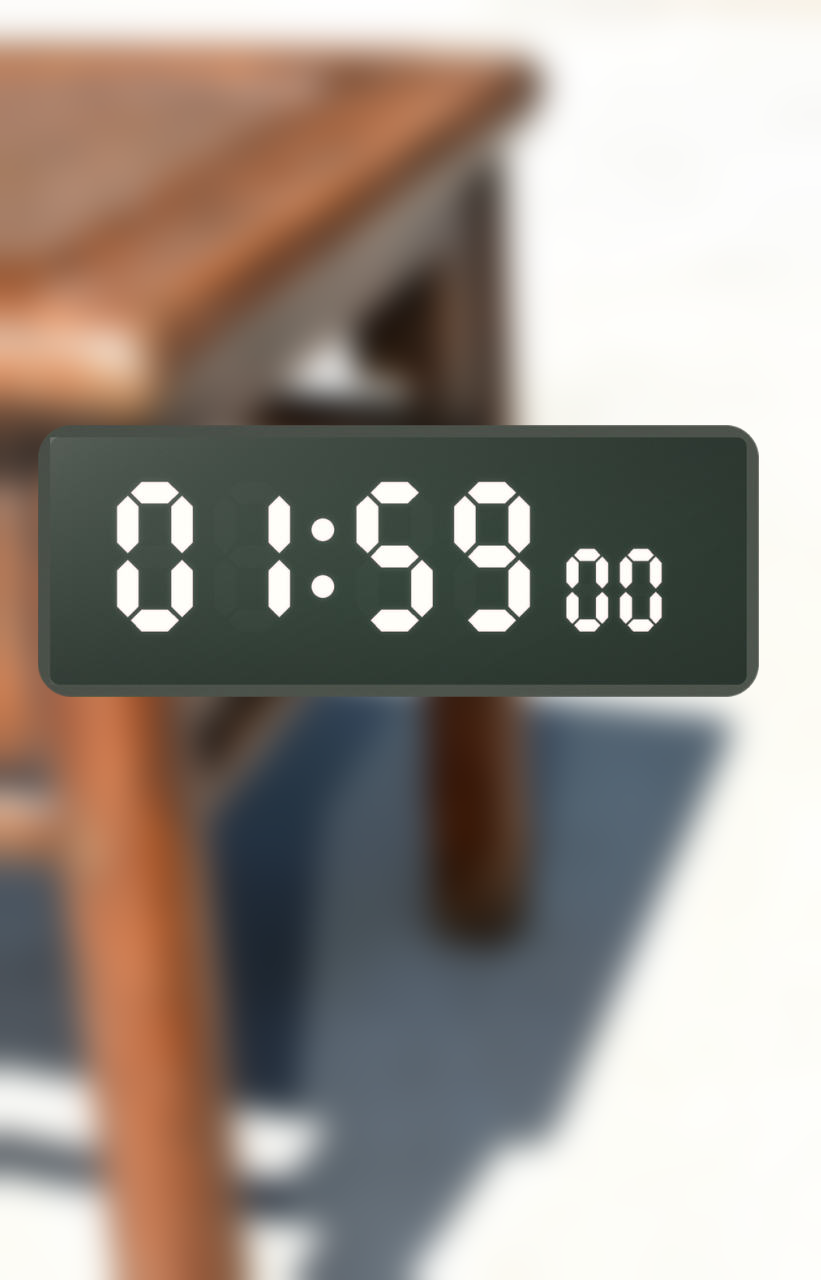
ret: {"hour": 1, "minute": 59, "second": 0}
